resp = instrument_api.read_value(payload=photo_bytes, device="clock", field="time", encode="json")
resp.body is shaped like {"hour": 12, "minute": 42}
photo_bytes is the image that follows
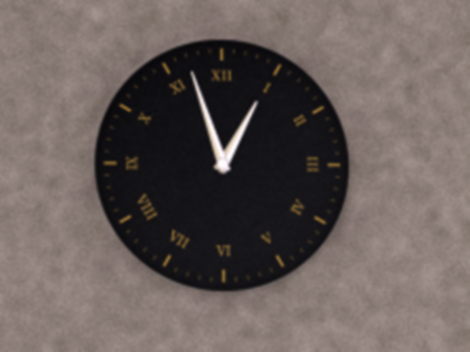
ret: {"hour": 12, "minute": 57}
